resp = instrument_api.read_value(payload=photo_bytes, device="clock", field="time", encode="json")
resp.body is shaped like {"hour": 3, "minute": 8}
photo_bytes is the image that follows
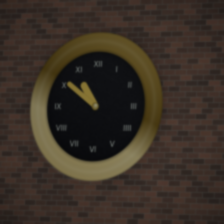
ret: {"hour": 10, "minute": 51}
